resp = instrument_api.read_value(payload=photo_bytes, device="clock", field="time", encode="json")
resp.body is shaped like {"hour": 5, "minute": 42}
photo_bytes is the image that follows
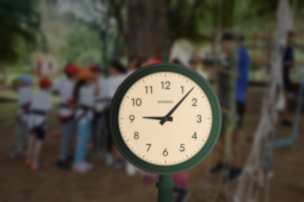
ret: {"hour": 9, "minute": 7}
